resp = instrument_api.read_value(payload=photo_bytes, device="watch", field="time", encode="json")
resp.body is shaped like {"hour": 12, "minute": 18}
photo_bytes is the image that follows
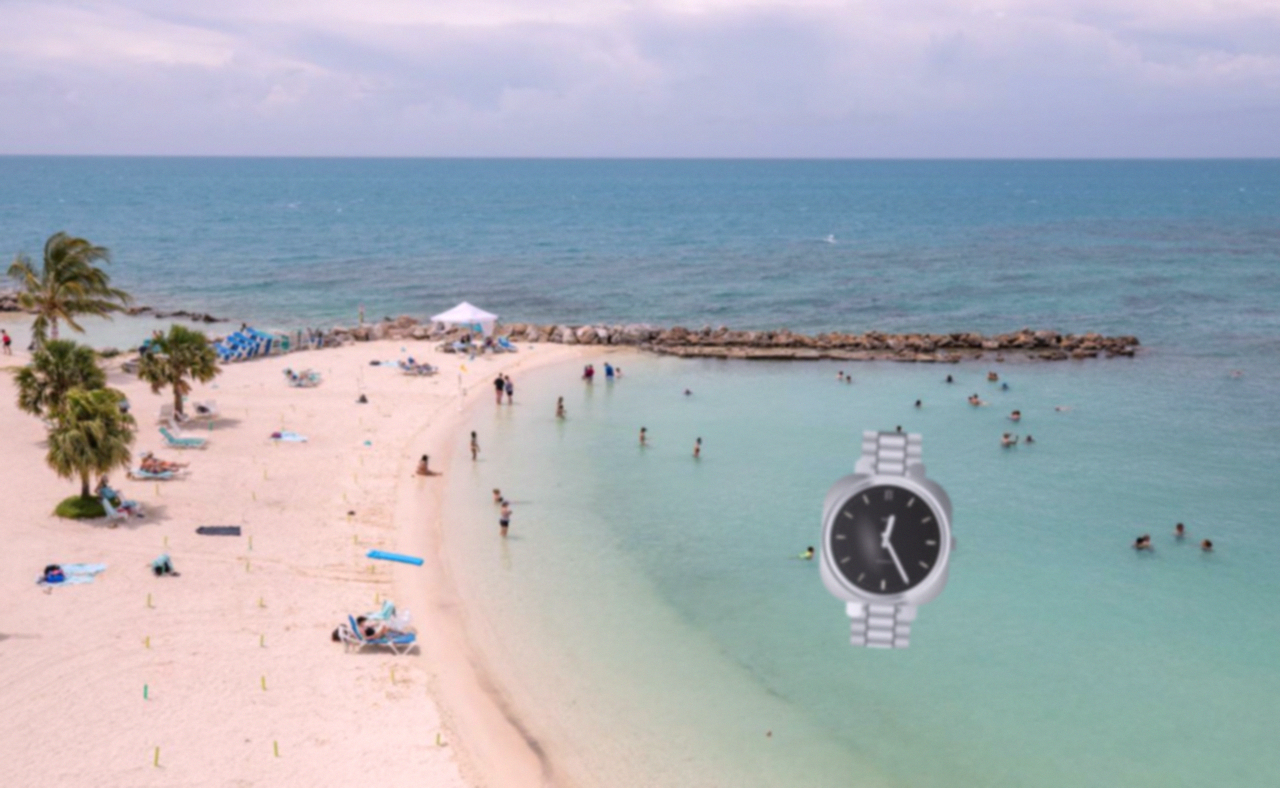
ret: {"hour": 12, "minute": 25}
